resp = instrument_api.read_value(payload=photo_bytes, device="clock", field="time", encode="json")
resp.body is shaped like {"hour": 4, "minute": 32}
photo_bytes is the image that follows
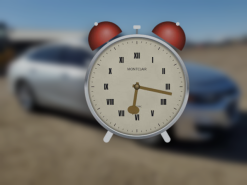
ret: {"hour": 6, "minute": 17}
